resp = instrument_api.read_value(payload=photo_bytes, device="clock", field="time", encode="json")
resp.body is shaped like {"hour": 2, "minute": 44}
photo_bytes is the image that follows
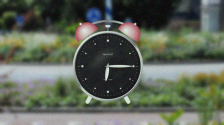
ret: {"hour": 6, "minute": 15}
